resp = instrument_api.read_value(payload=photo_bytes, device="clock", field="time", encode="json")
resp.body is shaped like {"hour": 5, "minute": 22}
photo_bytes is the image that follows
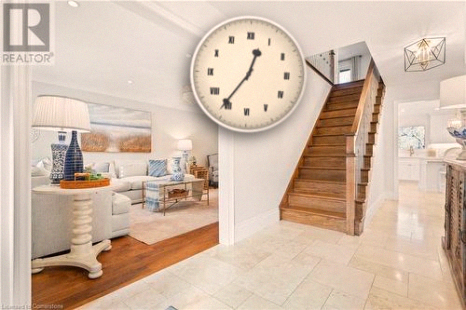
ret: {"hour": 12, "minute": 36}
